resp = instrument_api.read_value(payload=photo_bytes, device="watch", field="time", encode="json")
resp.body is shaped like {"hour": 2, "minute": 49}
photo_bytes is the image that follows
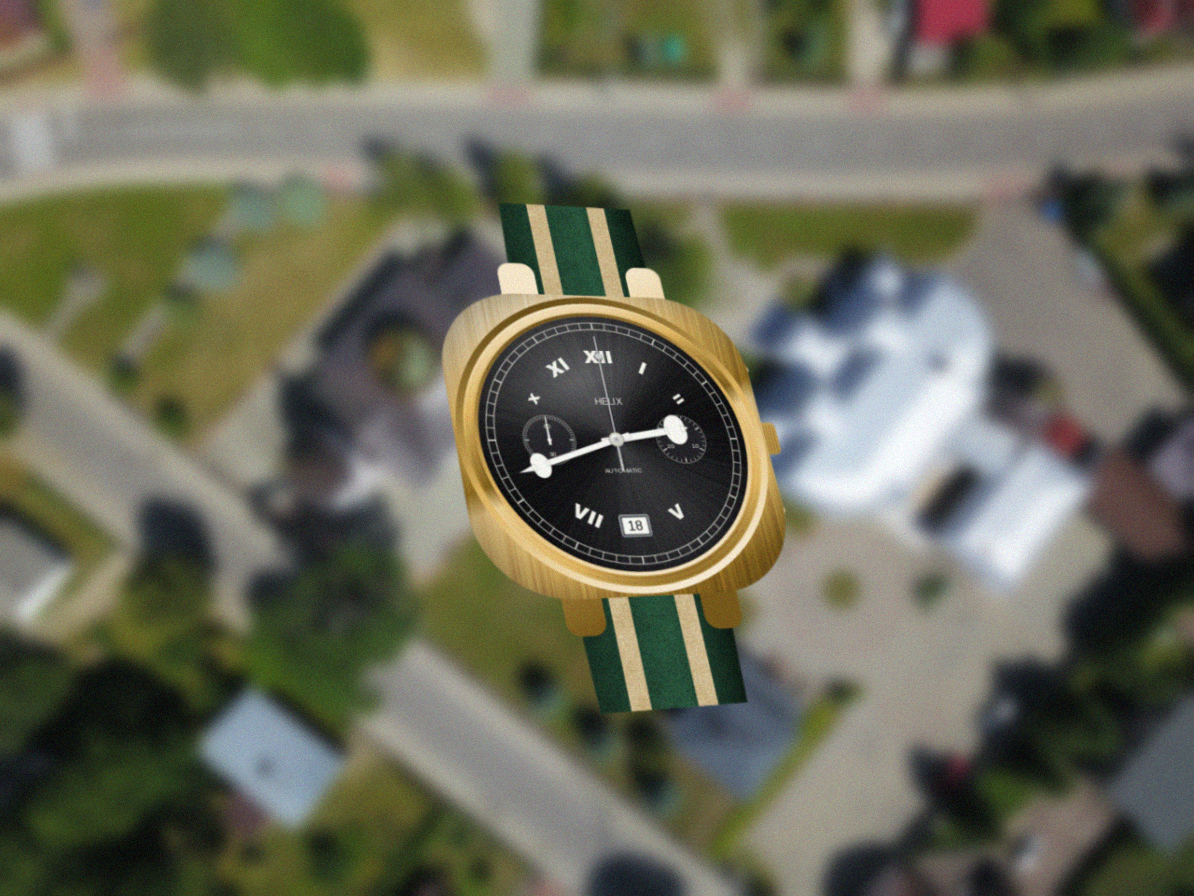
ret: {"hour": 2, "minute": 42}
